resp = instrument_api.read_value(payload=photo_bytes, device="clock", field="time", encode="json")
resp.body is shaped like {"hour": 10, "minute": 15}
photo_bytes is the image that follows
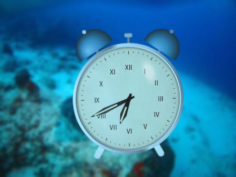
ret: {"hour": 6, "minute": 41}
